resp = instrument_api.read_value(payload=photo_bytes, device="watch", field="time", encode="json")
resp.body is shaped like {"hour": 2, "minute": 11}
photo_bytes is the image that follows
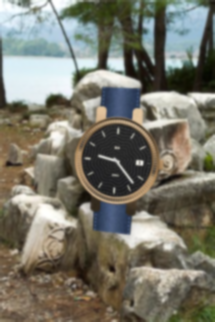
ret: {"hour": 9, "minute": 23}
